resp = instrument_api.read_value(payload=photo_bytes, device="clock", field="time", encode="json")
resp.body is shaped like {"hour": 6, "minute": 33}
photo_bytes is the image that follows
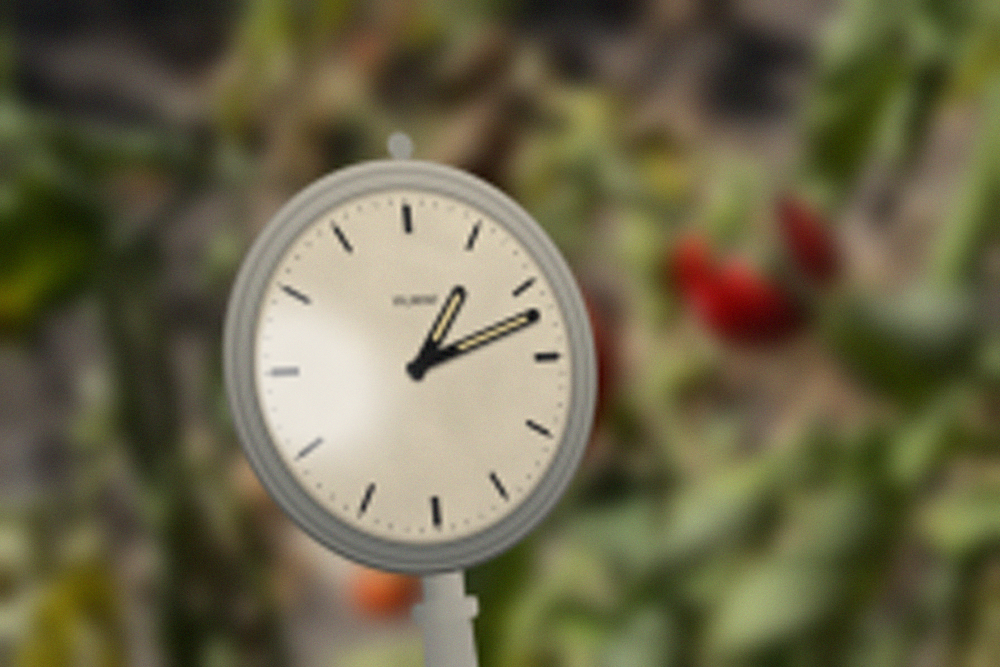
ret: {"hour": 1, "minute": 12}
